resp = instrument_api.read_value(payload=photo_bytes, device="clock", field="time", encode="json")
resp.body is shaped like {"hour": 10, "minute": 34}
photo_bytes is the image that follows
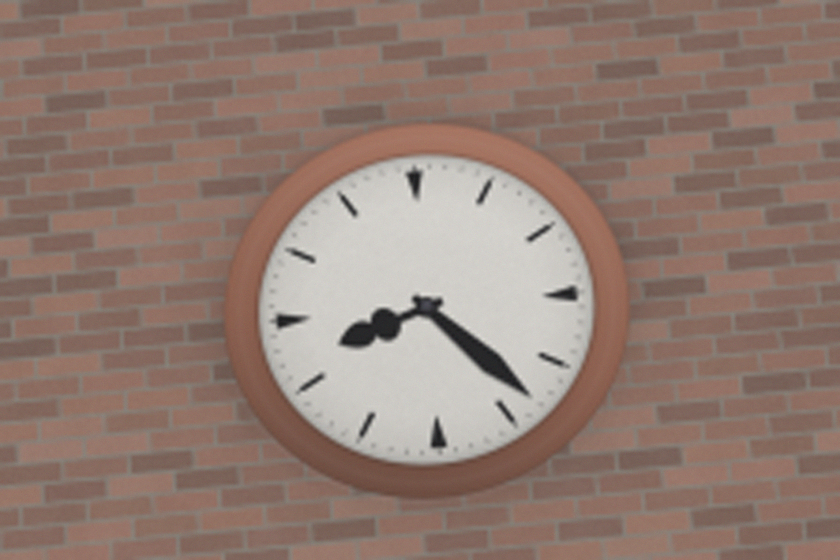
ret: {"hour": 8, "minute": 23}
